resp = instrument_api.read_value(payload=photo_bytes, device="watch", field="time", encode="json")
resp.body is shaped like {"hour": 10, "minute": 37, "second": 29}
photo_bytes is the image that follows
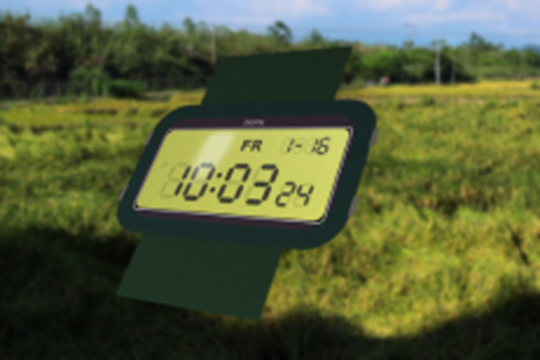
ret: {"hour": 10, "minute": 3, "second": 24}
